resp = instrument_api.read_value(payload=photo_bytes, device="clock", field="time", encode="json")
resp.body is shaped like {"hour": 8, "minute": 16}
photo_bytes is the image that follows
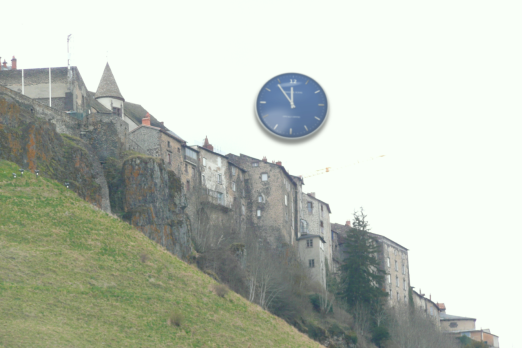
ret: {"hour": 11, "minute": 54}
